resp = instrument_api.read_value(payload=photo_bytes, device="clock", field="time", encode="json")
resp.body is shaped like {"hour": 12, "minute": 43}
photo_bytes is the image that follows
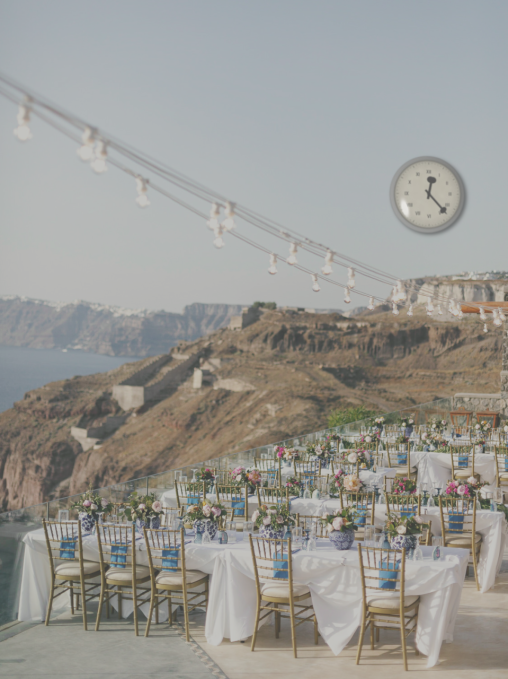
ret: {"hour": 12, "minute": 23}
